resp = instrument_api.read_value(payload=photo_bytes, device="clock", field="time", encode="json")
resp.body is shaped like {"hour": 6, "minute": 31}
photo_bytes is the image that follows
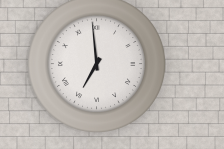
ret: {"hour": 6, "minute": 59}
